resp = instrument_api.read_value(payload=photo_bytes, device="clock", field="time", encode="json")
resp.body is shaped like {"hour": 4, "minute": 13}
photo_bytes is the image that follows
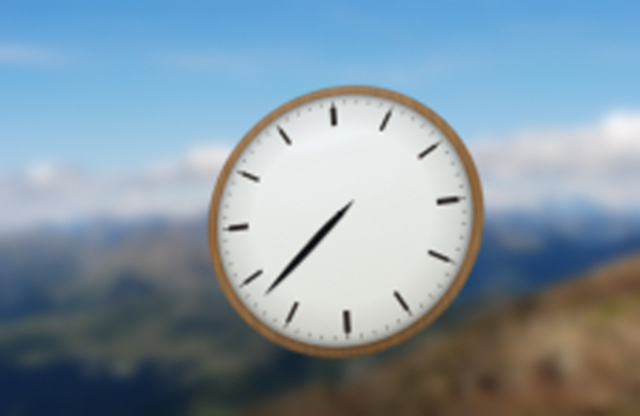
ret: {"hour": 7, "minute": 38}
